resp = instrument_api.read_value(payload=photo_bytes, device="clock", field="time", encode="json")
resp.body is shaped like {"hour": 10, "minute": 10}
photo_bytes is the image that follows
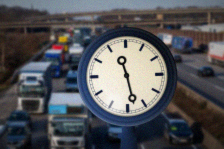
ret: {"hour": 11, "minute": 28}
